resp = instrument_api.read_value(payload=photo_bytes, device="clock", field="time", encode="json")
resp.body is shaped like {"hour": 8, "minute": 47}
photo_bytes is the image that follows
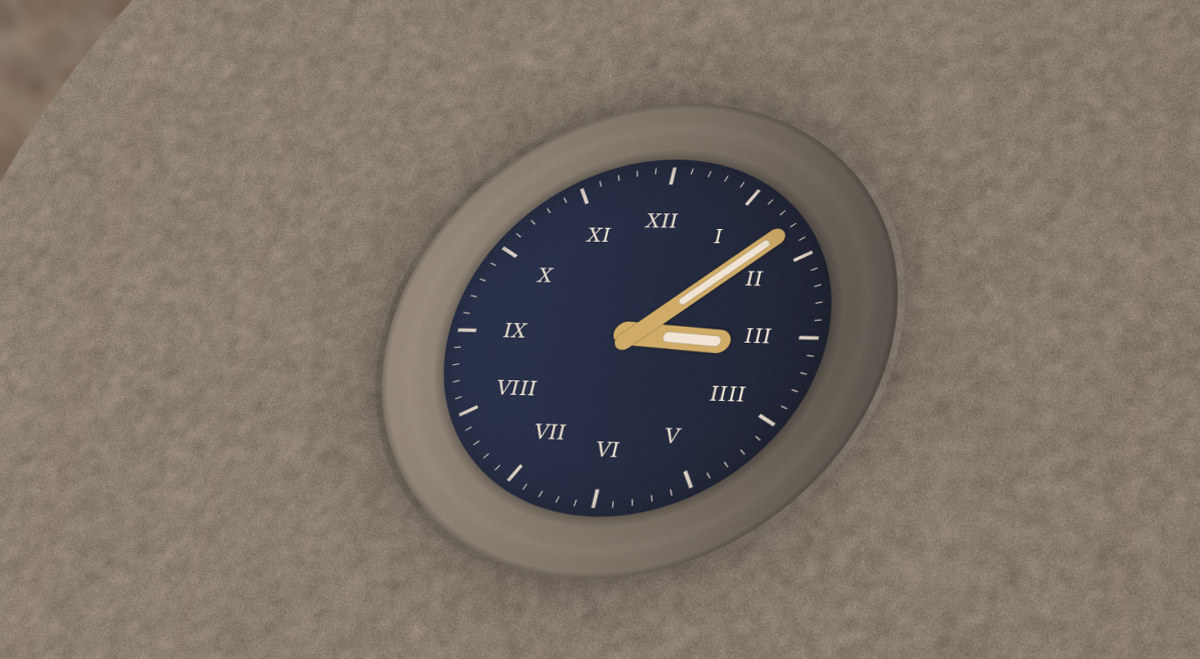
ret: {"hour": 3, "minute": 8}
